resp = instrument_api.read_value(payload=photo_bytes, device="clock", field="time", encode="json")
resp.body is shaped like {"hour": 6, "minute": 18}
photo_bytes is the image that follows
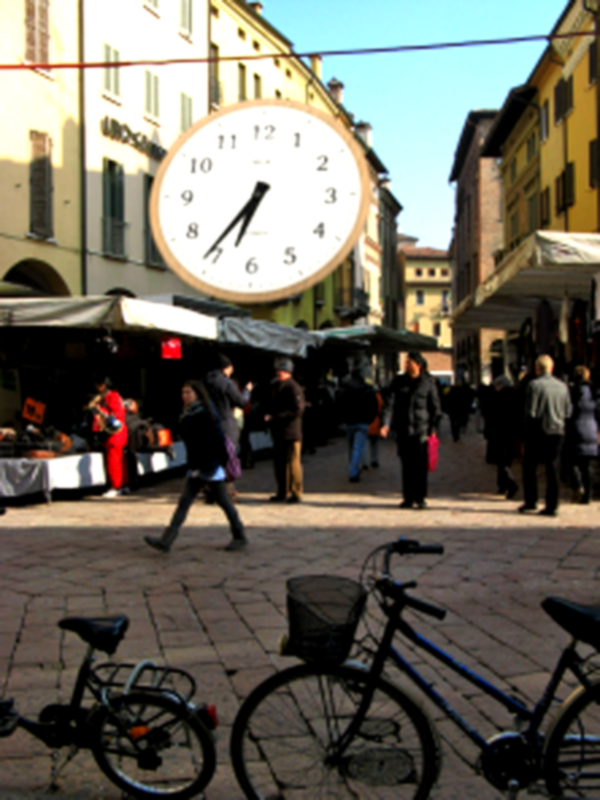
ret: {"hour": 6, "minute": 36}
